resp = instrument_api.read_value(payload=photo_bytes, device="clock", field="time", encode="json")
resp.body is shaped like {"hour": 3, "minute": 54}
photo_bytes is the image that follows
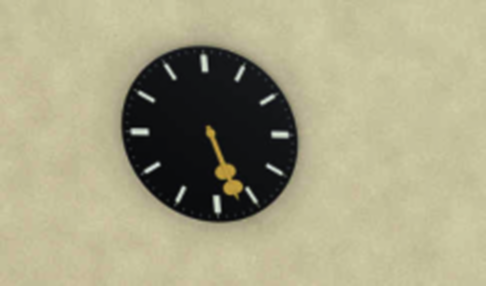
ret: {"hour": 5, "minute": 27}
